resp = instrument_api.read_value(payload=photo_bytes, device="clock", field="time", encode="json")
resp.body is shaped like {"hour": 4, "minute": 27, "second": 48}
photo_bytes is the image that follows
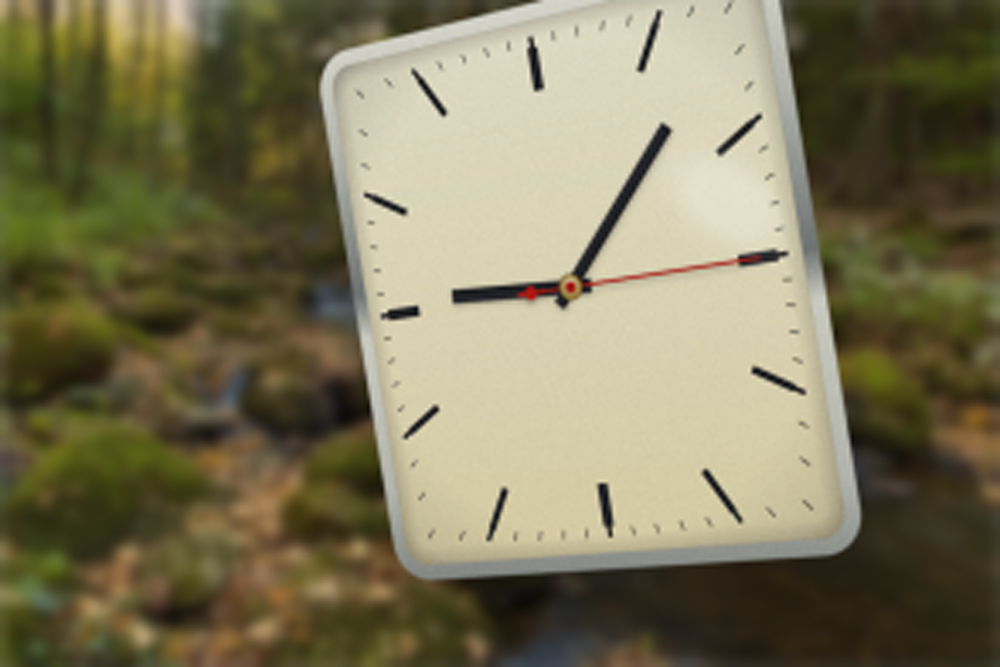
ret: {"hour": 9, "minute": 7, "second": 15}
